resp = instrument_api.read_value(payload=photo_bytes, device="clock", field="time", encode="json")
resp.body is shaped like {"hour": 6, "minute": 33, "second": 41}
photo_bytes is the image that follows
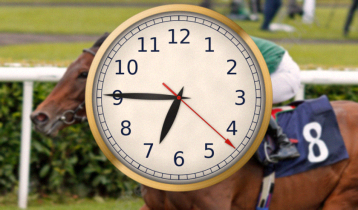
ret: {"hour": 6, "minute": 45, "second": 22}
